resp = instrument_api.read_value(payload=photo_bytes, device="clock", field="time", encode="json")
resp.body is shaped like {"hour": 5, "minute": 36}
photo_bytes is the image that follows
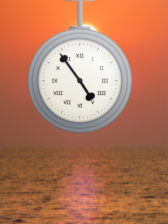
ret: {"hour": 4, "minute": 54}
